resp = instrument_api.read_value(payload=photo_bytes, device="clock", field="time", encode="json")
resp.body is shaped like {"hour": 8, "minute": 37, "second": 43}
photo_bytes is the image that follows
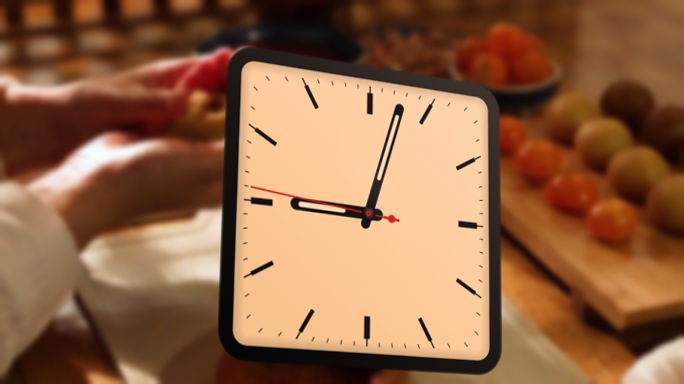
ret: {"hour": 9, "minute": 2, "second": 46}
